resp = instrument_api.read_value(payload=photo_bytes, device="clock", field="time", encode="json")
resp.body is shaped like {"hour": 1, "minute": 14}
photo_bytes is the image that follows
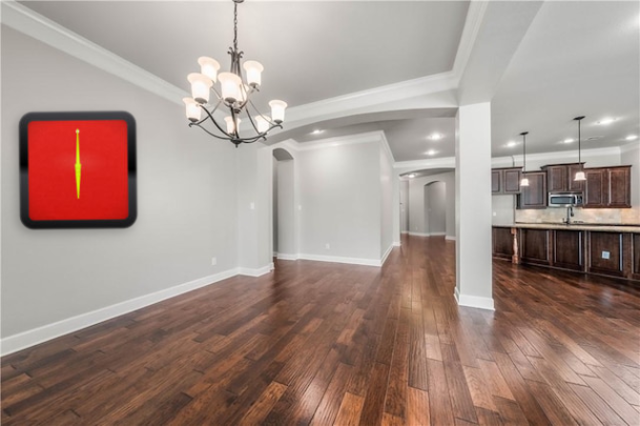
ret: {"hour": 6, "minute": 0}
